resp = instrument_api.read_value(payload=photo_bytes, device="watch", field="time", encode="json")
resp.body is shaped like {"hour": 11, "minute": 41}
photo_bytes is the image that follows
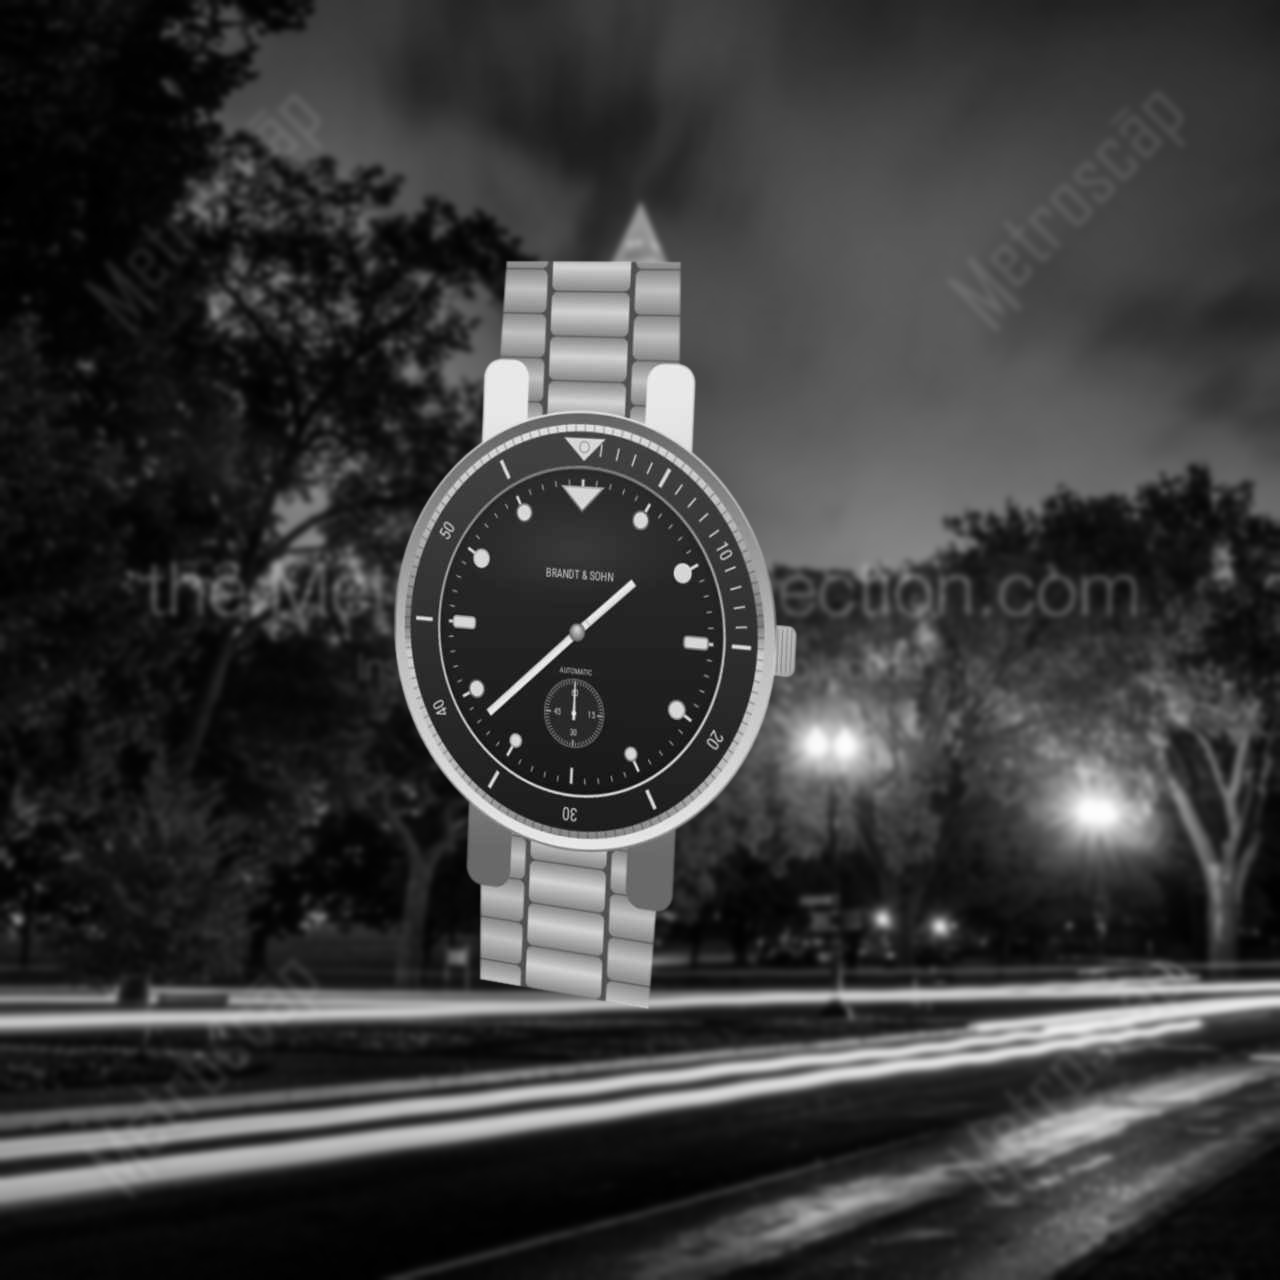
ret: {"hour": 1, "minute": 38}
